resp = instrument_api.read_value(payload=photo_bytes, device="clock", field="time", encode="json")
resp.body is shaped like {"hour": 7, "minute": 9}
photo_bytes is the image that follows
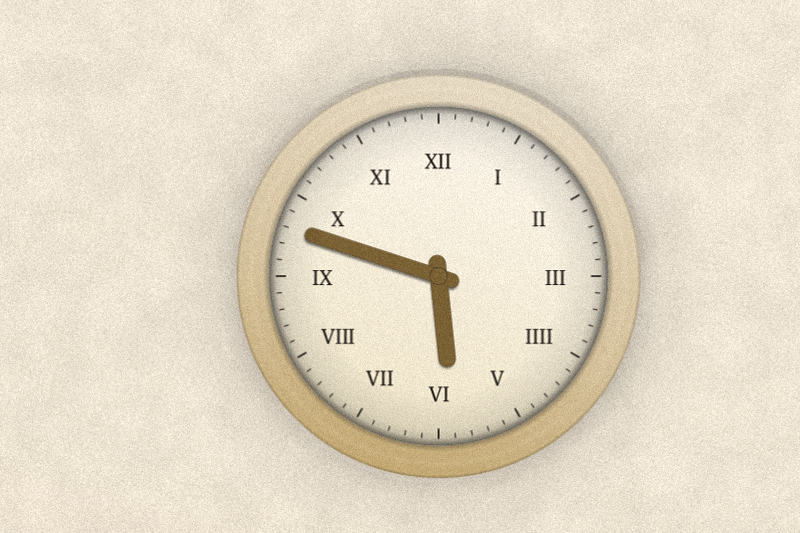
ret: {"hour": 5, "minute": 48}
